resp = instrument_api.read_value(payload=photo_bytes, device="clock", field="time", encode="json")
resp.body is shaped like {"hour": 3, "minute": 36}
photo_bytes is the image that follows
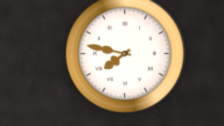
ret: {"hour": 7, "minute": 47}
